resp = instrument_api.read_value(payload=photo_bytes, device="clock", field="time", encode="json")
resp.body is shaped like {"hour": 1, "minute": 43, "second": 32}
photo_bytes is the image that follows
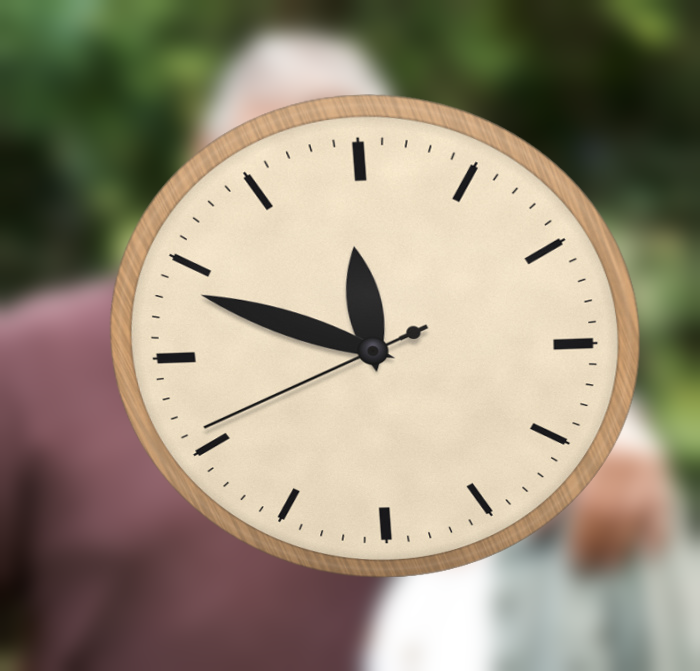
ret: {"hour": 11, "minute": 48, "second": 41}
